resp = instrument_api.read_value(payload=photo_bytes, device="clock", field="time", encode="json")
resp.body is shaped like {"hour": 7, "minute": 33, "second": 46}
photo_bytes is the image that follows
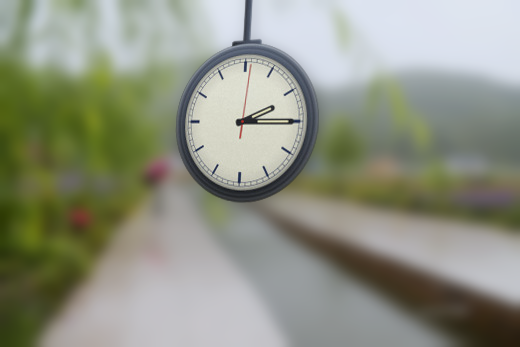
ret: {"hour": 2, "minute": 15, "second": 1}
